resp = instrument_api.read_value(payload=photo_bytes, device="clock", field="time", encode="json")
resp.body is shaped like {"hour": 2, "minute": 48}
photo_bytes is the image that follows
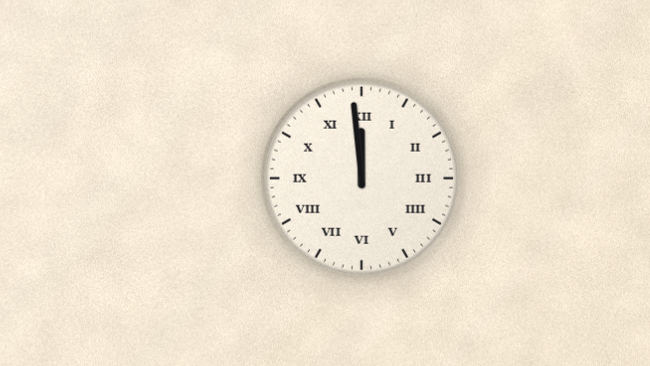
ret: {"hour": 11, "minute": 59}
